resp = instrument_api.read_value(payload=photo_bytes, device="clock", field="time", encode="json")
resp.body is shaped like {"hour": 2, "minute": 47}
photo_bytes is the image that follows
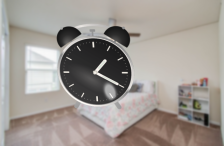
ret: {"hour": 1, "minute": 20}
